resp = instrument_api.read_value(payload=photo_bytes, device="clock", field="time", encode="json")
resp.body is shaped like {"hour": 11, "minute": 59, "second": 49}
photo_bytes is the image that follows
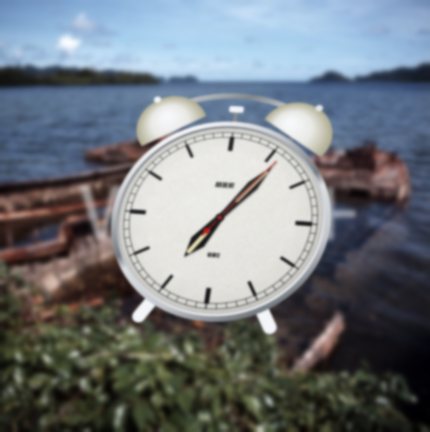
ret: {"hour": 7, "minute": 6, "second": 6}
